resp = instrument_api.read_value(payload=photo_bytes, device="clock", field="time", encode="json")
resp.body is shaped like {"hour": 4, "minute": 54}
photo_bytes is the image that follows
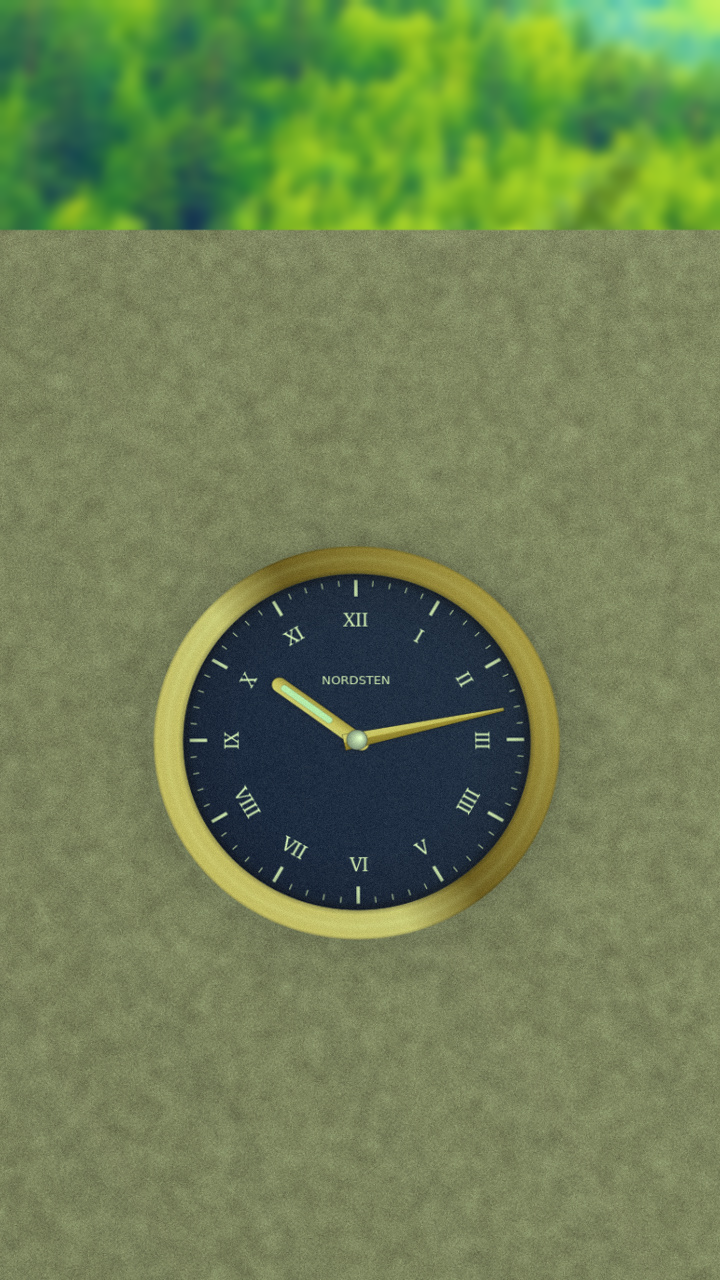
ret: {"hour": 10, "minute": 13}
